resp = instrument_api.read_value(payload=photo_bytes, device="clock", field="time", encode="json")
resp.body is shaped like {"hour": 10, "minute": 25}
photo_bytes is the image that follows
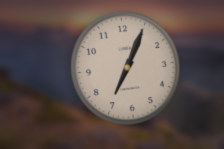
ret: {"hour": 7, "minute": 5}
